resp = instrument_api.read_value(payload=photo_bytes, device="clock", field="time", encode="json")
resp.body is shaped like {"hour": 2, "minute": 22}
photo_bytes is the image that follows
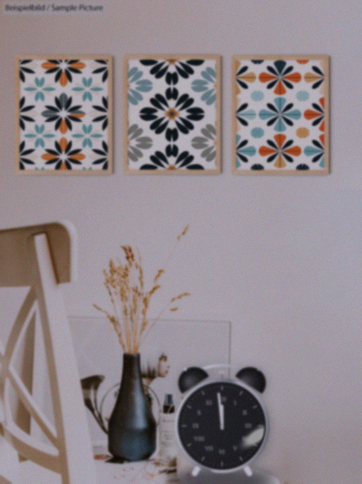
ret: {"hour": 11, "minute": 59}
